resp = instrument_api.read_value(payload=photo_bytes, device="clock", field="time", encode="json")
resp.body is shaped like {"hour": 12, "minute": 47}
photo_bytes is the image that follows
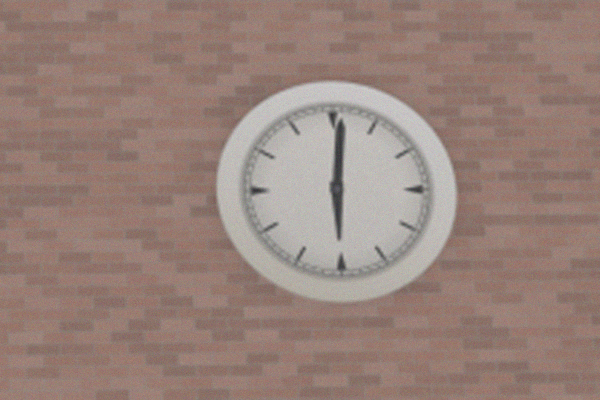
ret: {"hour": 6, "minute": 1}
